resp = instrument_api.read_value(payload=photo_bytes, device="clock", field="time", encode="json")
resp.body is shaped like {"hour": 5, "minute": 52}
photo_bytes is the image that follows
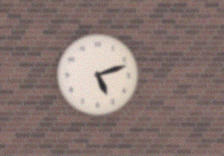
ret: {"hour": 5, "minute": 12}
